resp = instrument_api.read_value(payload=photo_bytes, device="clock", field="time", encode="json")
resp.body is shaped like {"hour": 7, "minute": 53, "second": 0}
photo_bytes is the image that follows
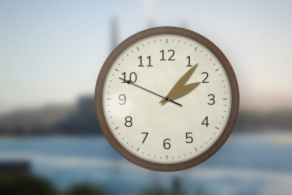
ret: {"hour": 2, "minute": 6, "second": 49}
